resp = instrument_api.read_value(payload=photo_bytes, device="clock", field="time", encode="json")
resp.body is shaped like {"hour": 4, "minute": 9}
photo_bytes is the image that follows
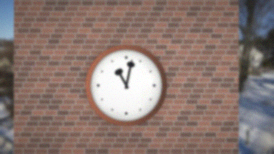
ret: {"hour": 11, "minute": 2}
